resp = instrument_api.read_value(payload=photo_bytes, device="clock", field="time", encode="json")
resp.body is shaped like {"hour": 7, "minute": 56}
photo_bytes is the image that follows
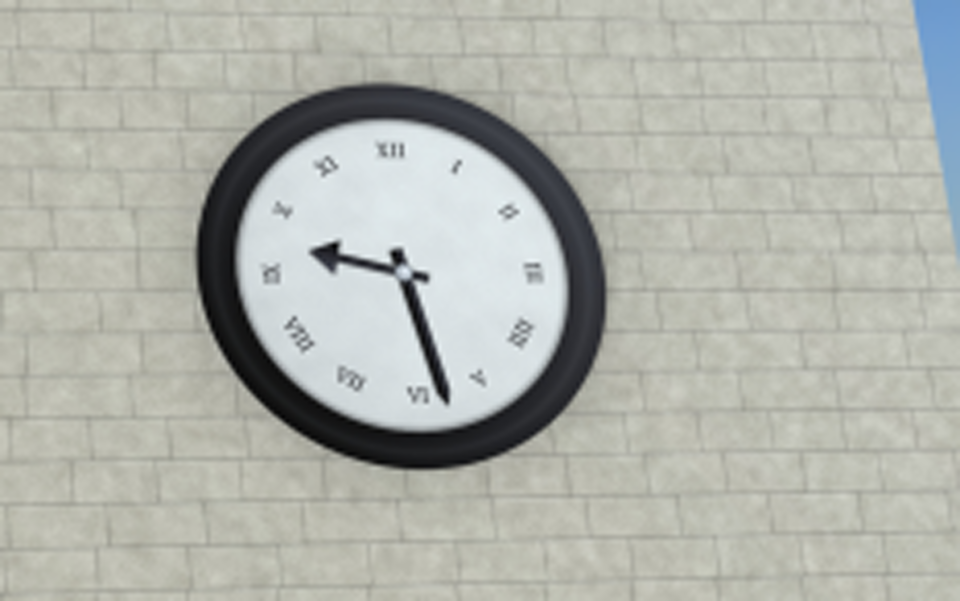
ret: {"hour": 9, "minute": 28}
